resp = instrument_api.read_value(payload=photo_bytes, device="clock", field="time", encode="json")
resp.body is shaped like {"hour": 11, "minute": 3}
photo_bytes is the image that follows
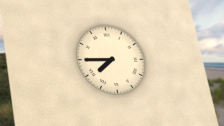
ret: {"hour": 7, "minute": 45}
